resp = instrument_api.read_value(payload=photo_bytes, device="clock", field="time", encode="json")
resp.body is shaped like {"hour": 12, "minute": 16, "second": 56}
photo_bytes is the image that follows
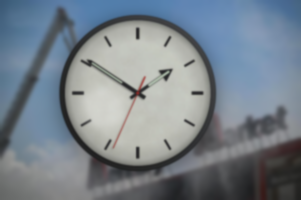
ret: {"hour": 1, "minute": 50, "second": 34}
